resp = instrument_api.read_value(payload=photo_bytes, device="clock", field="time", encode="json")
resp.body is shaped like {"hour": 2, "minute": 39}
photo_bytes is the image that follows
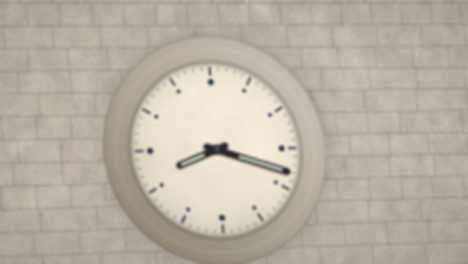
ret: {"hour": 8, "minute": 18}
